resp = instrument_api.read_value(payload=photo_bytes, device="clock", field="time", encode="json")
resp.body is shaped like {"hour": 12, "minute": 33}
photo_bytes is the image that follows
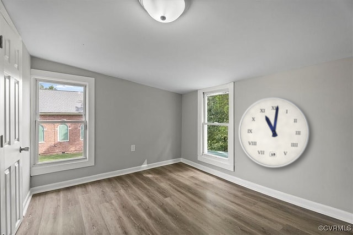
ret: {"hour": 11, "minute": 1}
